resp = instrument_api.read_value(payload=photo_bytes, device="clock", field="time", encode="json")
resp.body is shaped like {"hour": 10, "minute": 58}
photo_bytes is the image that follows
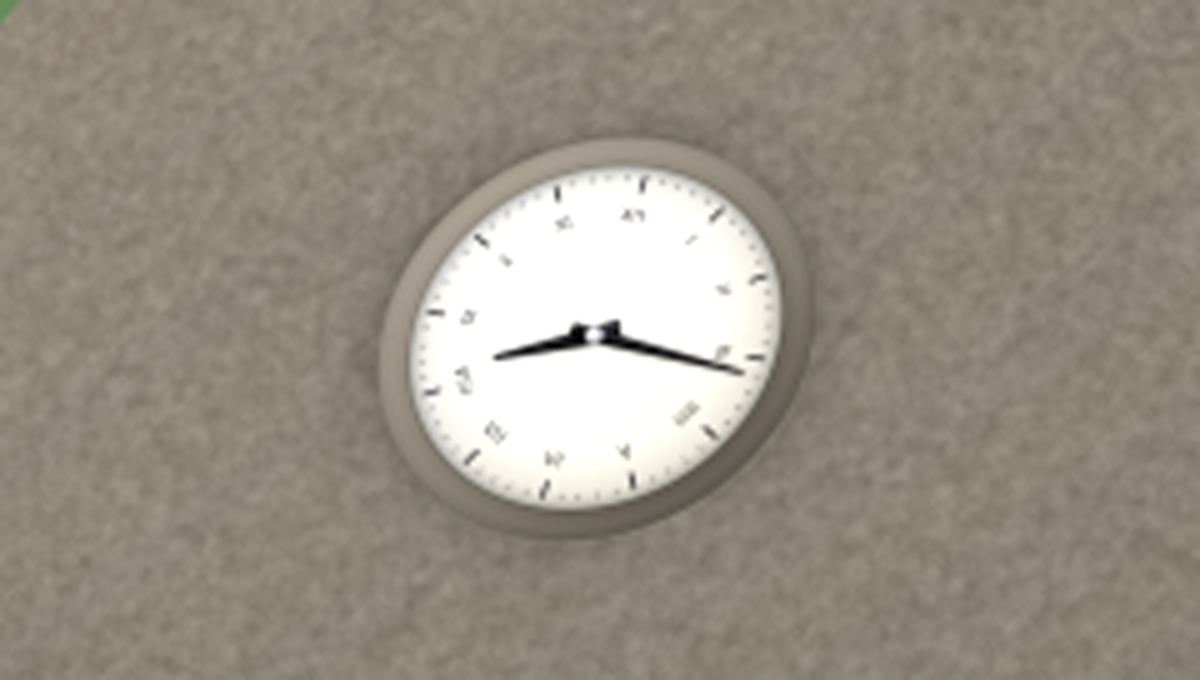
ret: {"hour": 8, "minute": 16}
